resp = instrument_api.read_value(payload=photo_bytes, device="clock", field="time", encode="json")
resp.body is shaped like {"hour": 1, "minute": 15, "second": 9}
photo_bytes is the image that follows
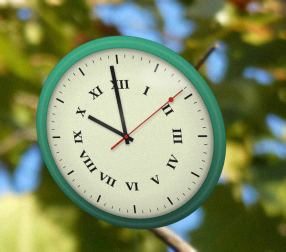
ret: {"hour": 9, "minute": 59, "second": 9}
